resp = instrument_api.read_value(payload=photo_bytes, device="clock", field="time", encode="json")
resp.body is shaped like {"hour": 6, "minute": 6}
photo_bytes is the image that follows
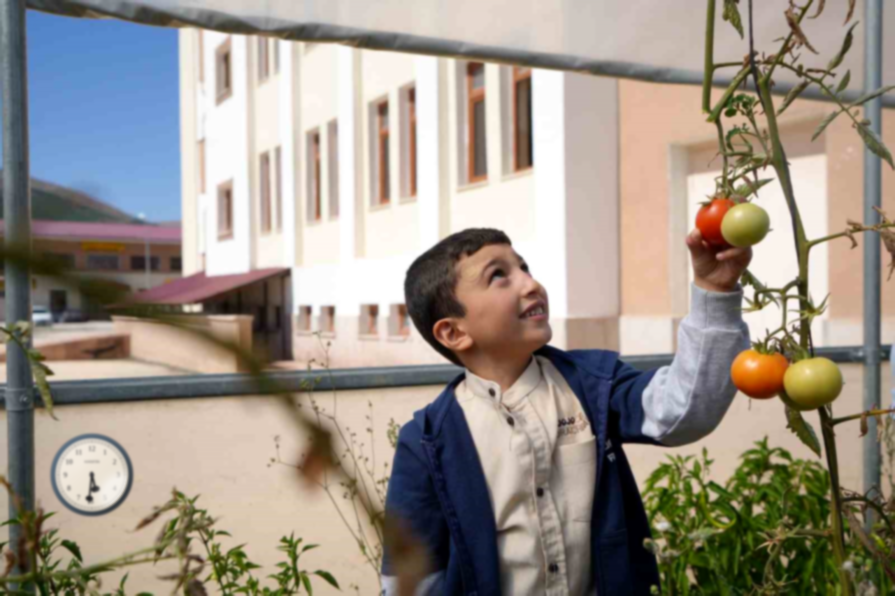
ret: {"hour": 5, "minute": 31}
